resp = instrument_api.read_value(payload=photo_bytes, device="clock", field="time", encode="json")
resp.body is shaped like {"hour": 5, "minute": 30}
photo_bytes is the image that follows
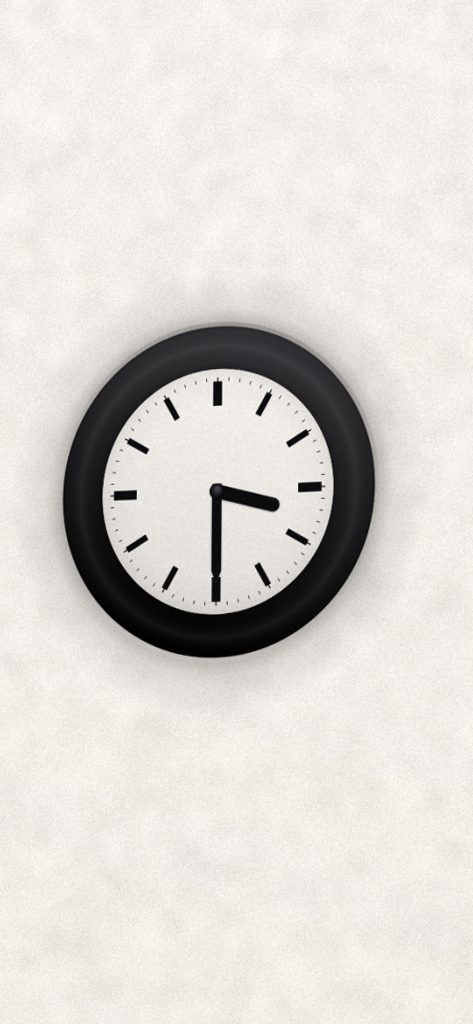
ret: {"hour": 3, "minute": 30}
